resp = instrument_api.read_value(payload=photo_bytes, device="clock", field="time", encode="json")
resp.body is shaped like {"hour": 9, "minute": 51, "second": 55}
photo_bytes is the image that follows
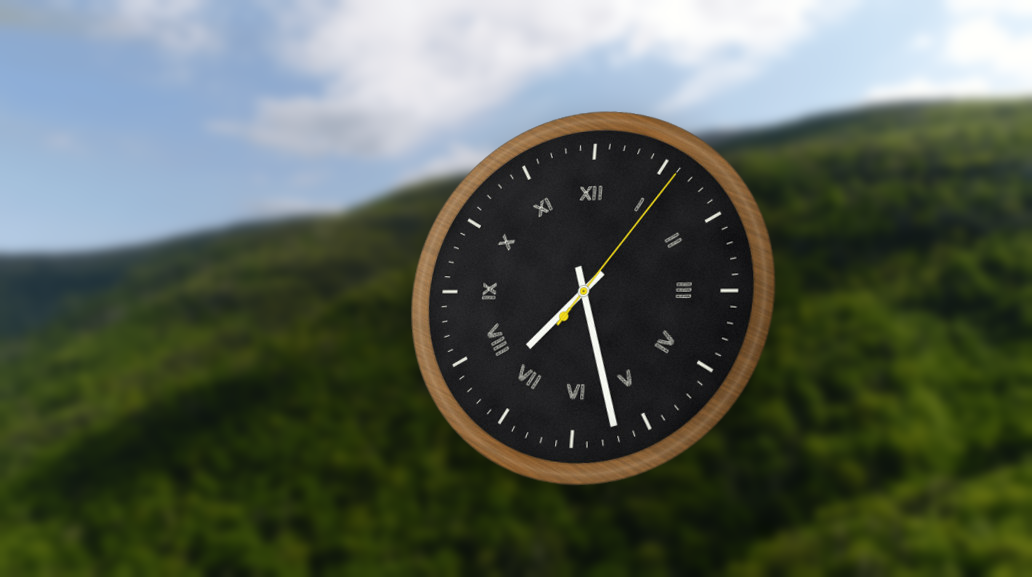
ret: {"hour": 7, "minute": 27, "second": 6}
